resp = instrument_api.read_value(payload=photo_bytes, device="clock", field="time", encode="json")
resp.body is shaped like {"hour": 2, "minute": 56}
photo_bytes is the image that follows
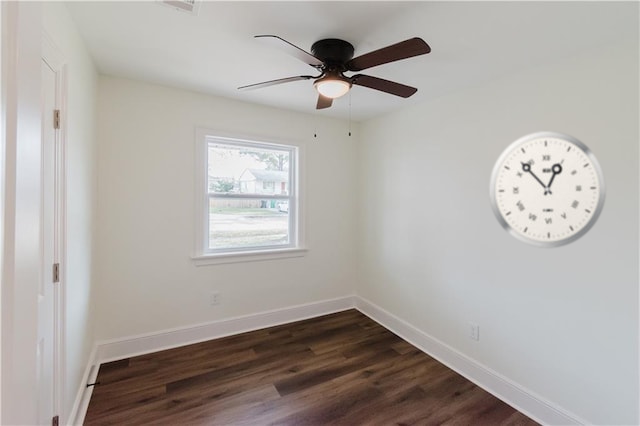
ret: {"hour": 12, "minute": 53}
